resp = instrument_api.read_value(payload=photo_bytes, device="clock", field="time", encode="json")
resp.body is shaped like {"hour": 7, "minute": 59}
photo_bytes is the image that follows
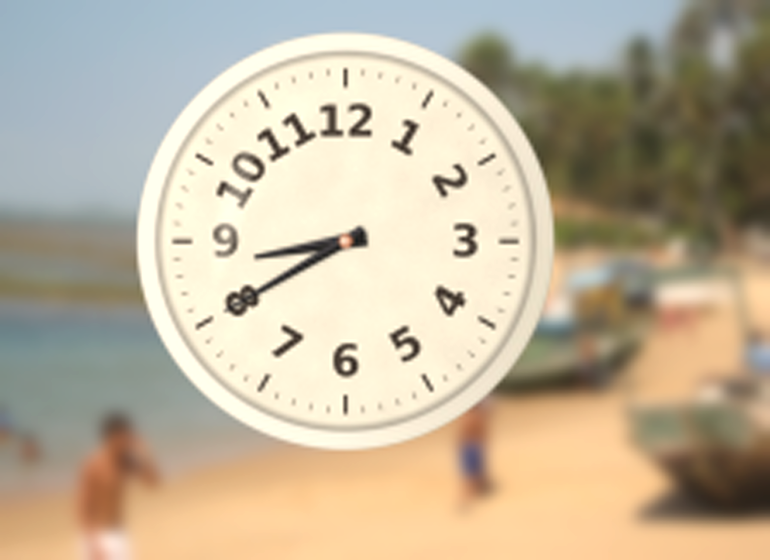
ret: {"hour": 8, "minute": 40}
